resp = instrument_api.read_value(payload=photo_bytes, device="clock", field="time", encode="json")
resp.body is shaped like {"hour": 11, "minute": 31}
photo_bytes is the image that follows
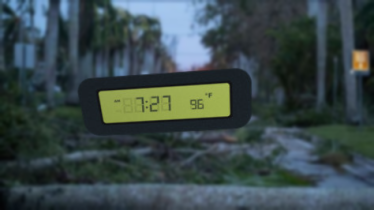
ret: {"hour": 7, "minute": 27}
